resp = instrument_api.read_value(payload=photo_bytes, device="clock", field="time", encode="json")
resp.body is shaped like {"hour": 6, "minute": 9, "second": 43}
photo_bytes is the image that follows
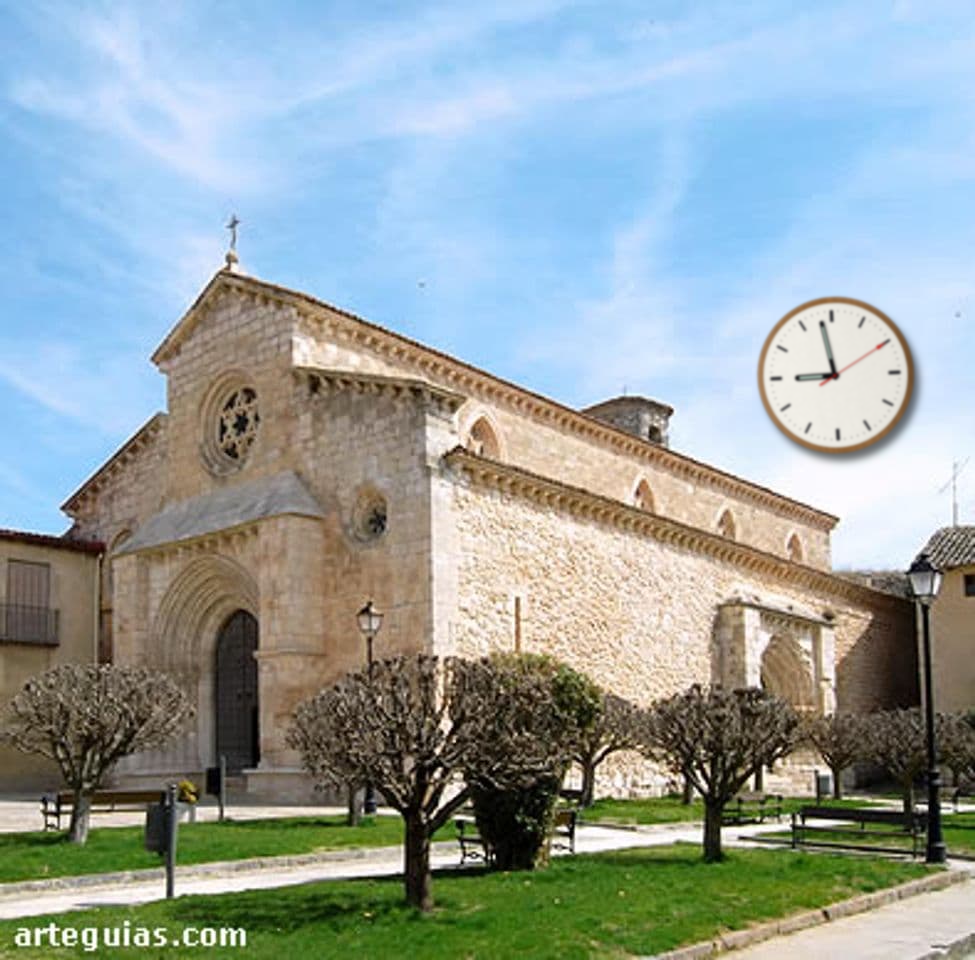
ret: {"hour": 8, "minute": 58, "second": 10}
